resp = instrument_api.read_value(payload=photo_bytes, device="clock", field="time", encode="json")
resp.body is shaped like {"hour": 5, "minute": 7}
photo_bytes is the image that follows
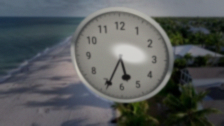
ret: {"hour": 5, "minute": 34}
